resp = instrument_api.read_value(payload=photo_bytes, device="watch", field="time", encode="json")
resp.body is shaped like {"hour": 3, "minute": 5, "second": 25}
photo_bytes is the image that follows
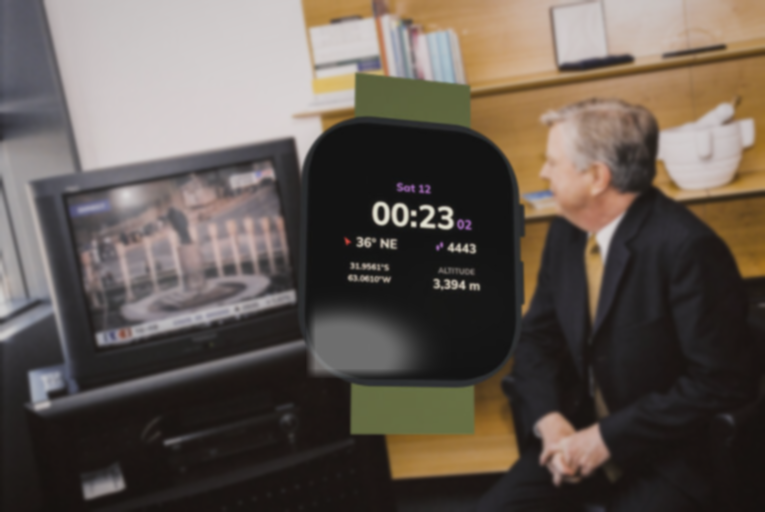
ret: {"hour": 0, "minute": 23, "second": 2}
